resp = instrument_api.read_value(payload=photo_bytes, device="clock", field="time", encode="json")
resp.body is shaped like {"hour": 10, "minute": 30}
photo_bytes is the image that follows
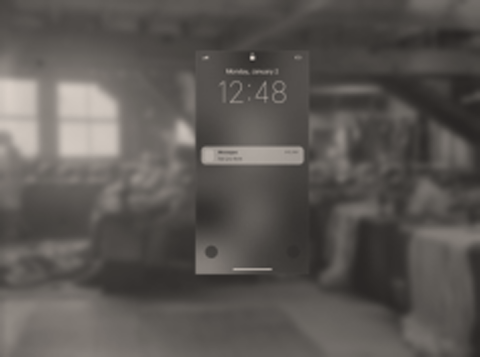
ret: {"hour": 12, "minute": 48}
